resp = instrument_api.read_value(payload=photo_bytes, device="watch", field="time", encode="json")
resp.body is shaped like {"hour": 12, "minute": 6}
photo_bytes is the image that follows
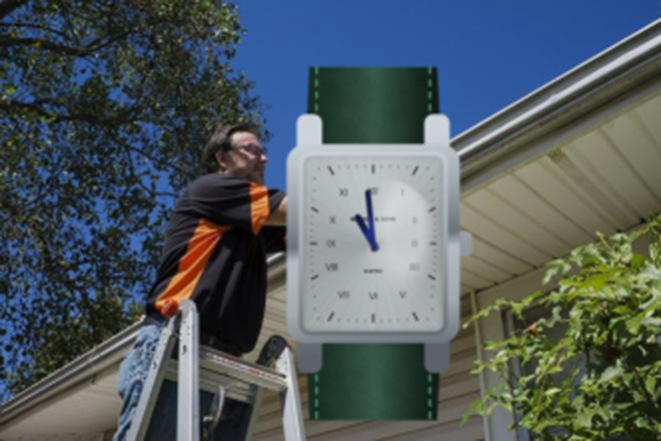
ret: {"hour": 10, "minute": 59}
